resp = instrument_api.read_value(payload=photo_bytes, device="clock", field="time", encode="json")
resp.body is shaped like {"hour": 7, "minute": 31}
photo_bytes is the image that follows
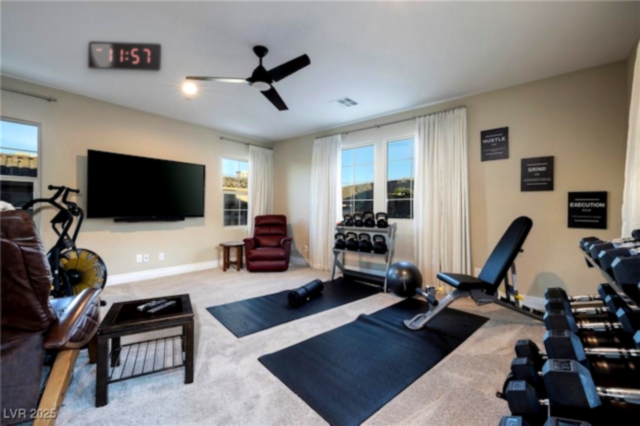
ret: {"hour": 11, "minute": 57}
